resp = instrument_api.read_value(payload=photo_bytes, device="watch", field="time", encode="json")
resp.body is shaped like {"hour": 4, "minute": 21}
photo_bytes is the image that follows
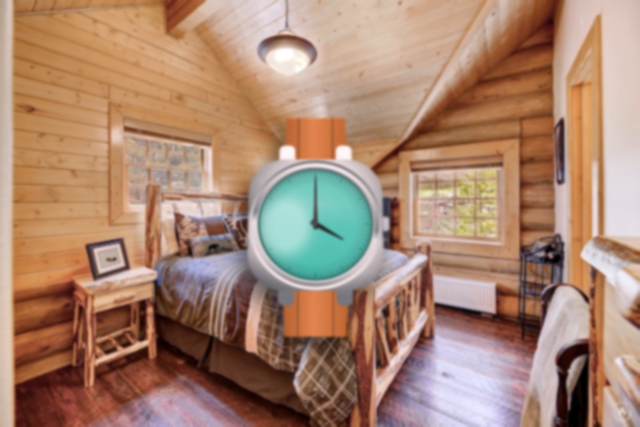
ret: {"hour": 4, "minute": 0}
